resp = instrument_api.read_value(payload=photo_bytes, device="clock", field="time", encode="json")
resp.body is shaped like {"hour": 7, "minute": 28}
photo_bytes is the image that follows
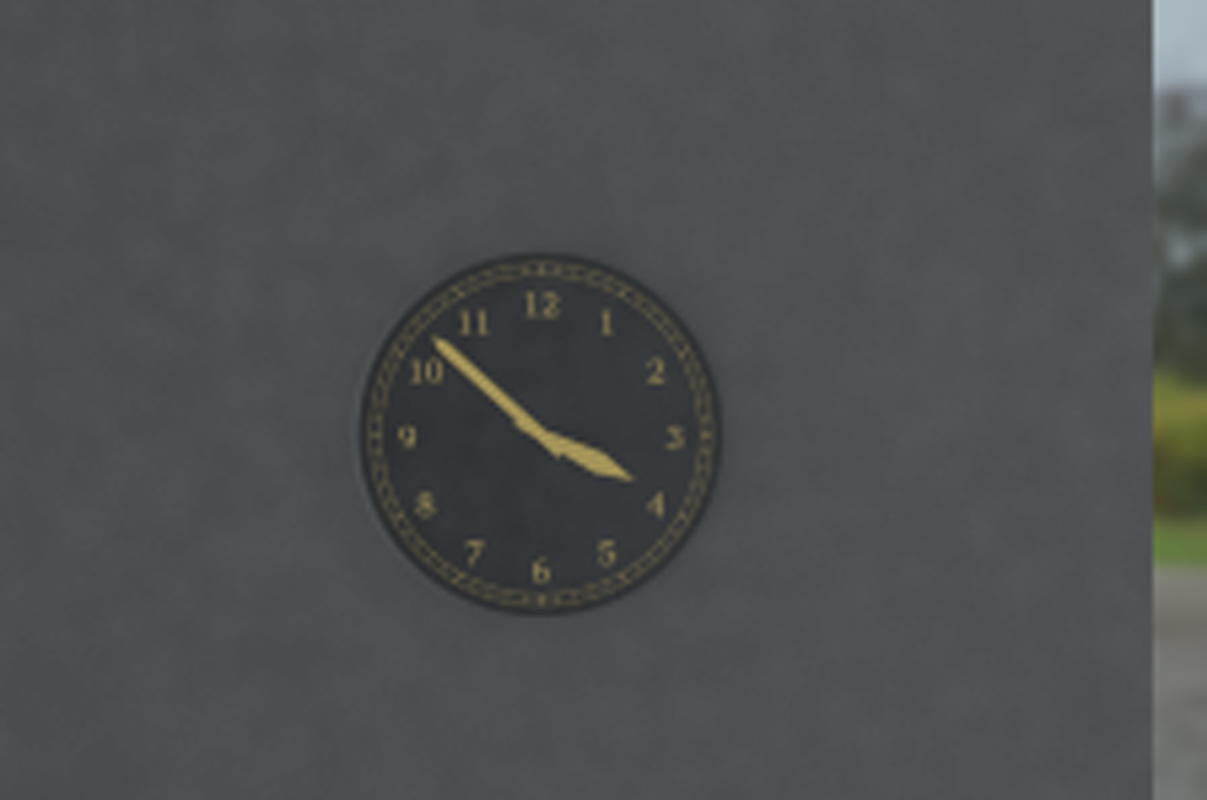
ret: {"hour": 3, "minute": 52}
